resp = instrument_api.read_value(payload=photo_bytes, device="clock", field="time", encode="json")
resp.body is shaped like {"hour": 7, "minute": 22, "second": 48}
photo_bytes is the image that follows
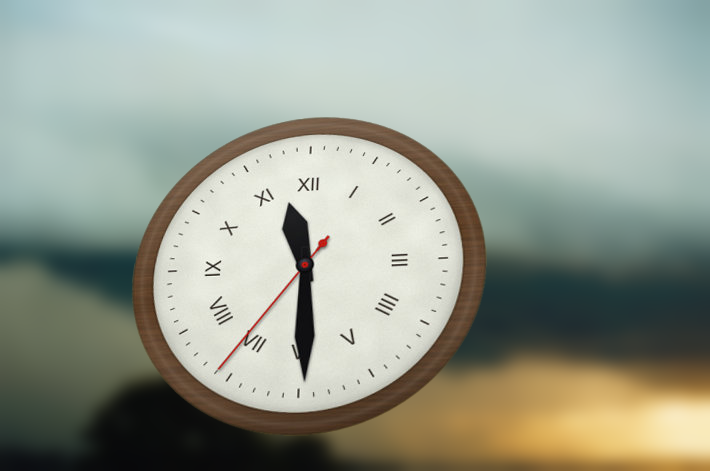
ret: {"hour": 11, "minute": 29, "second": 36}
